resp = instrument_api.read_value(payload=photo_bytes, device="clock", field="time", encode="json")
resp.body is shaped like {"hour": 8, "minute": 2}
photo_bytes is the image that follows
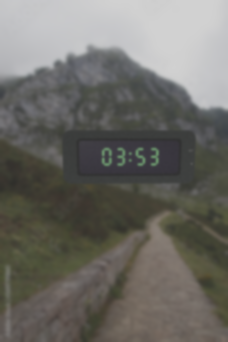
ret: {"hour": 3, "minute": 53}
